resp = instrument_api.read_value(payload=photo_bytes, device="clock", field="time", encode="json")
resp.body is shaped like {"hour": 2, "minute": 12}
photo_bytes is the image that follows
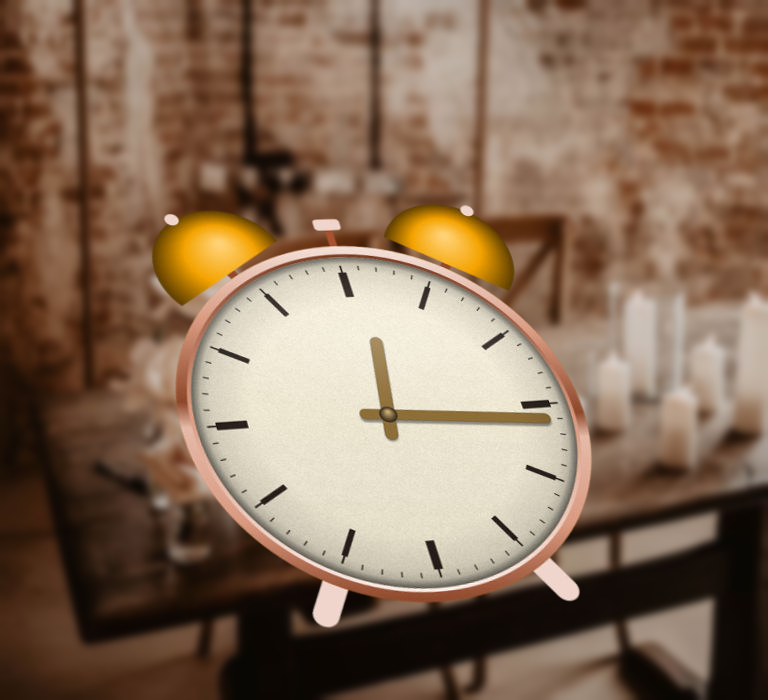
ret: {"hour": 12, "minute": 16}
